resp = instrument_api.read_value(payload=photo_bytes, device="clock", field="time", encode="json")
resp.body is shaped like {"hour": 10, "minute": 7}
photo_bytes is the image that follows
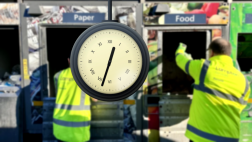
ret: {"hour": 12, "minute": 33}
